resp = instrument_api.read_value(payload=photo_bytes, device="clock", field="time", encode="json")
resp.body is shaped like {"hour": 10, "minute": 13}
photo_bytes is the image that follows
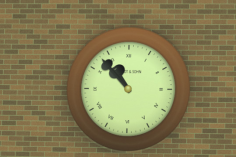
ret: {"hour": 10, "minute": 53}
